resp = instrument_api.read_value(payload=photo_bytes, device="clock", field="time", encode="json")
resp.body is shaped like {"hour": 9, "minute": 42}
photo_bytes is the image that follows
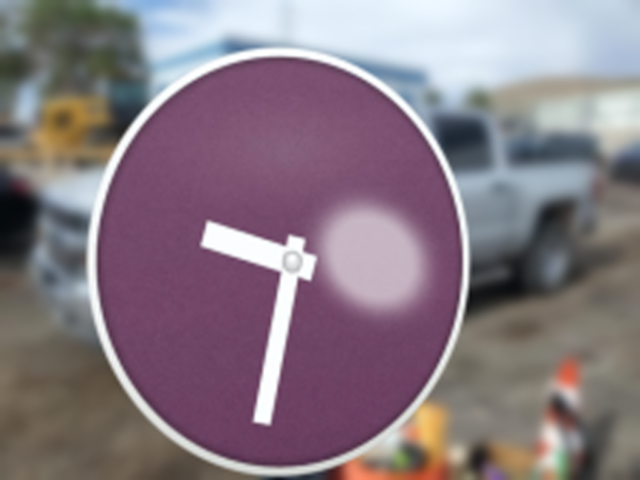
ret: {"hour": 9, "minute": 32}
